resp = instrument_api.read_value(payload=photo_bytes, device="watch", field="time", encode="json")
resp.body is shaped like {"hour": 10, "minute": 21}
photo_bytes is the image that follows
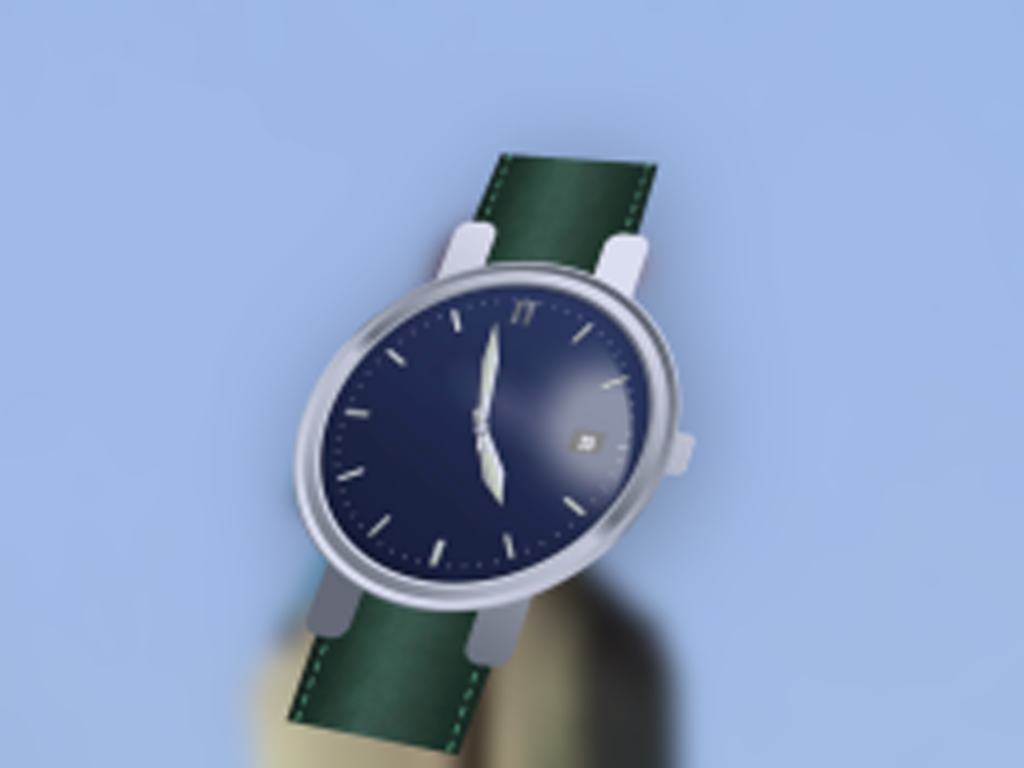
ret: {"hour": 4, "minute": 58}
